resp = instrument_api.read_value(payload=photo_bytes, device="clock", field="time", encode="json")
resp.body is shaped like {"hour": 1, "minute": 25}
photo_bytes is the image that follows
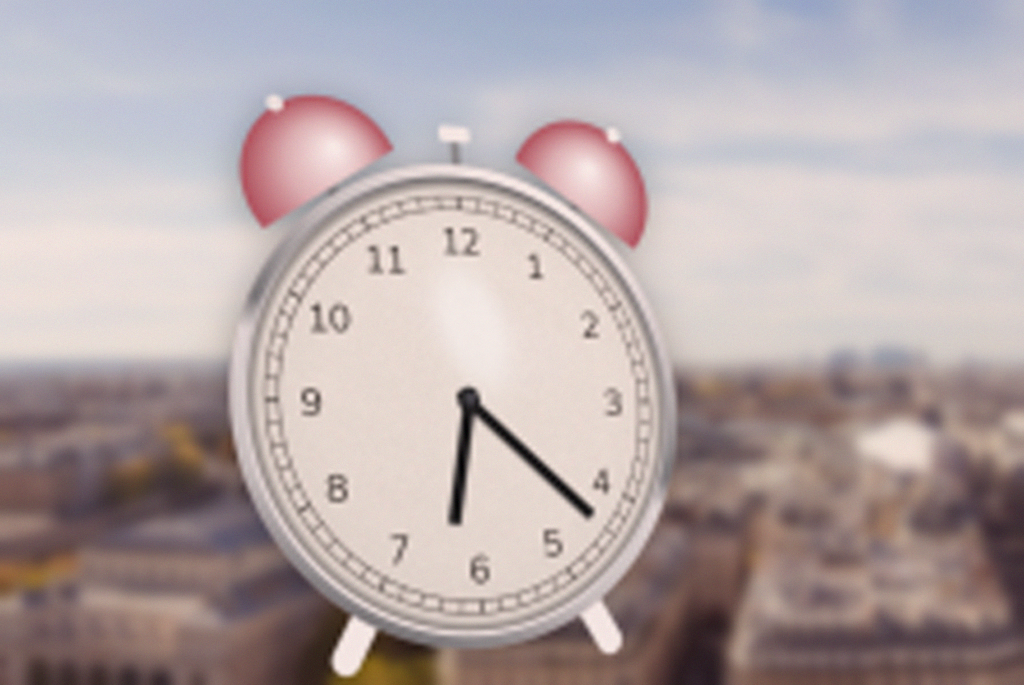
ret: {"hour": 6, "minute": 22}
